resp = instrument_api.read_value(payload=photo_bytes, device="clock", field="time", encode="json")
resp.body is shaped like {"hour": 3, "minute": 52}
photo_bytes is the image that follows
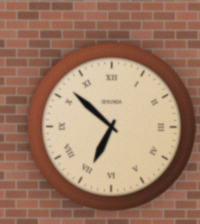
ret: {"hour": 6, "minute": 52}
